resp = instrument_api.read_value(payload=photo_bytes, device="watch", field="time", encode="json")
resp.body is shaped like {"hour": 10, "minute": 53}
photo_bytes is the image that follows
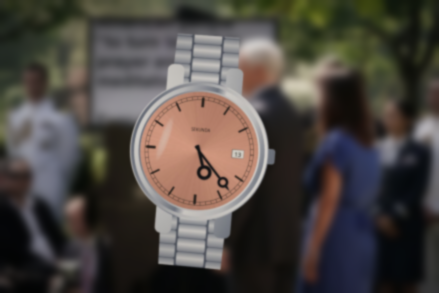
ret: {"hour": 5, "minute": 23}
